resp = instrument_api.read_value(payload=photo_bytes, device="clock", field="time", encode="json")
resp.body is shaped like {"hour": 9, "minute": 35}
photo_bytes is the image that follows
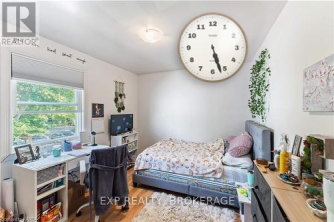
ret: {"hour": 5, "minute": 27}
